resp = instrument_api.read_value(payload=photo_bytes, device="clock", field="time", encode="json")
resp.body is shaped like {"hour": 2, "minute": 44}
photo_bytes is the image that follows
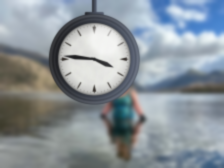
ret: {"hour": 3, "minute": 46}
